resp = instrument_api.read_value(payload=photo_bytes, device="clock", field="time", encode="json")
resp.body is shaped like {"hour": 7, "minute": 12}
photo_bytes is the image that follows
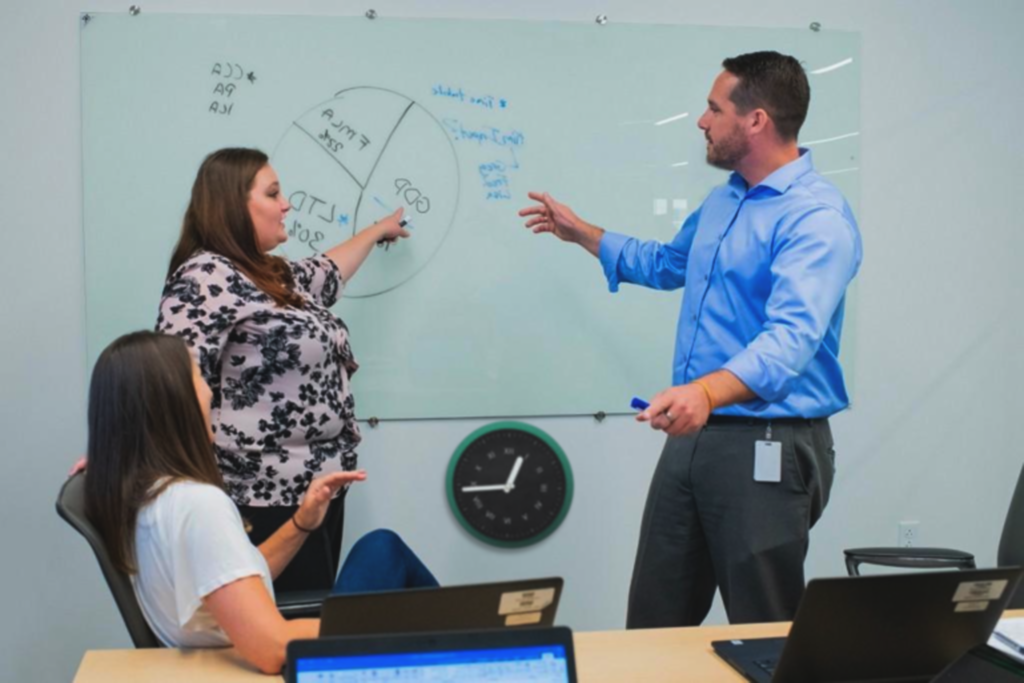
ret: {"hour": 12, "minute": 44}
